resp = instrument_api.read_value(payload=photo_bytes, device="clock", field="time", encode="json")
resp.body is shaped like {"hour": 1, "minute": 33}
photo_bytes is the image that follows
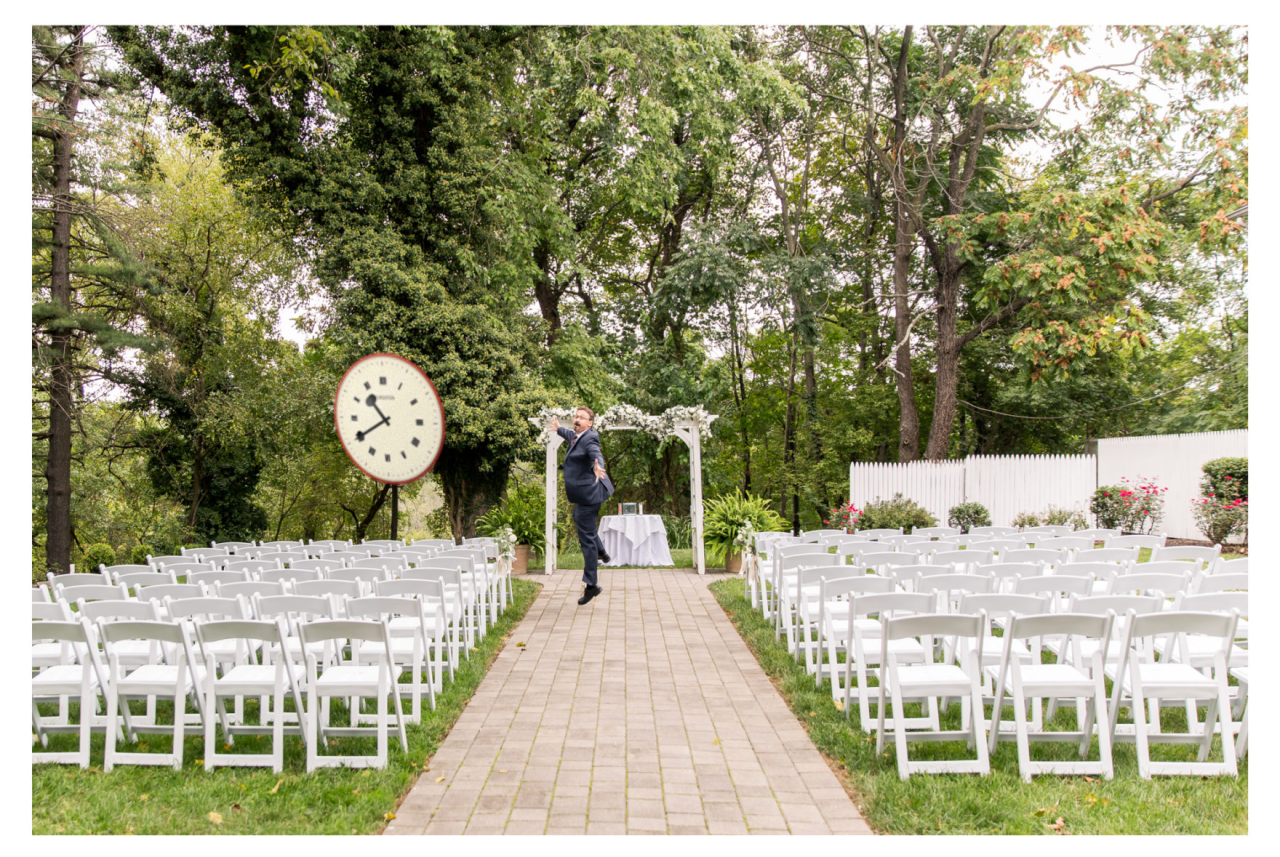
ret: {"hour": 10, "minute": 40}
